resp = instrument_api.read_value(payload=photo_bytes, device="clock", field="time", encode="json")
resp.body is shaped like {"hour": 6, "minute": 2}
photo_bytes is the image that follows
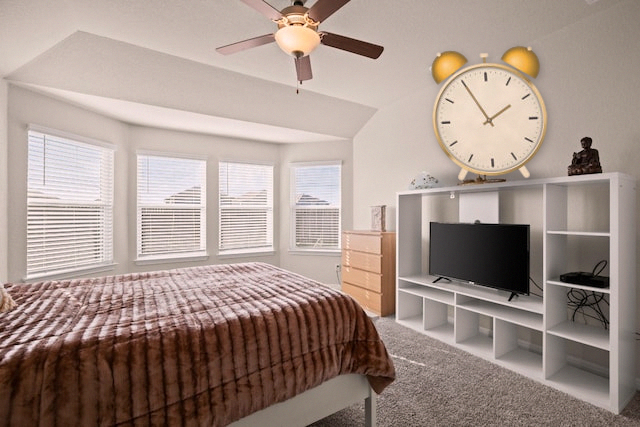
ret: {"hour": 1, "minute": 55}
